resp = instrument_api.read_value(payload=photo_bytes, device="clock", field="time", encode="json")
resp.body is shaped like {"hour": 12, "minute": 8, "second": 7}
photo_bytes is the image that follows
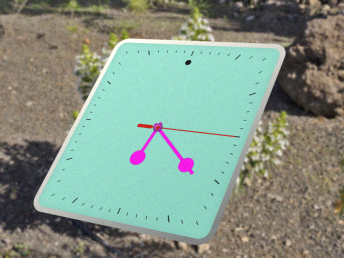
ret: {"hour": 6, "minute": 21, "second": 15}
